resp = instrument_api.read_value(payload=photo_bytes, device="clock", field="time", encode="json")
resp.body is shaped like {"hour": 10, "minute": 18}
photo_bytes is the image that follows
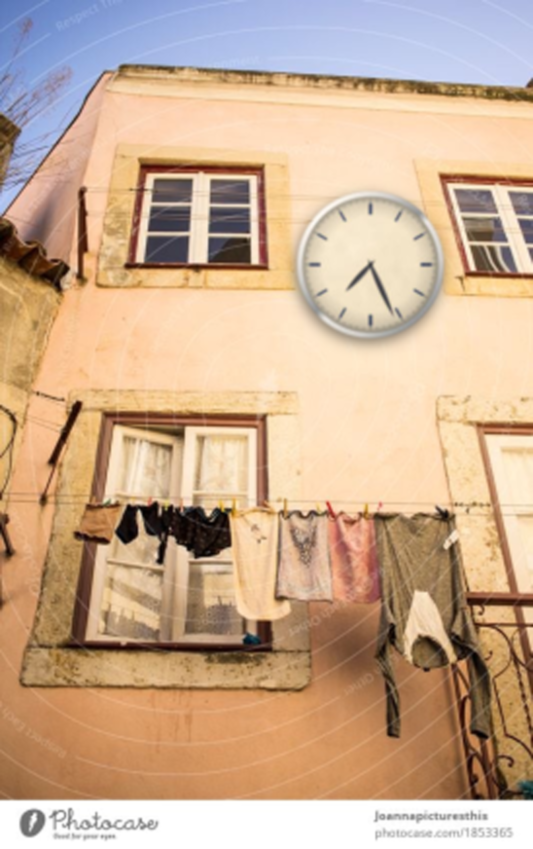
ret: {"hour": 7, "minute": 26}
